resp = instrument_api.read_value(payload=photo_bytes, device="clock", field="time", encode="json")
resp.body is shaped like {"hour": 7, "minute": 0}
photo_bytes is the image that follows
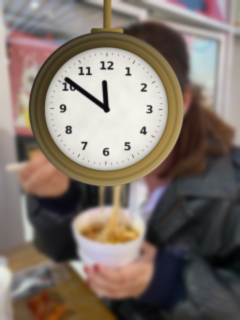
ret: {"hour": 11, "minute": 51}
